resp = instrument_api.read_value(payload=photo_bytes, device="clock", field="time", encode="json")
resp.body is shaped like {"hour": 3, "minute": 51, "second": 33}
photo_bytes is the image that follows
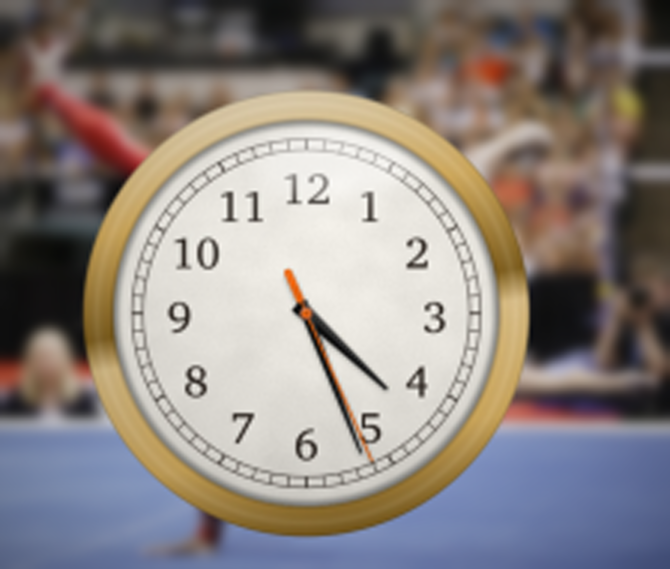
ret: {"hour": 4, "minute": 26, "second": 26}
